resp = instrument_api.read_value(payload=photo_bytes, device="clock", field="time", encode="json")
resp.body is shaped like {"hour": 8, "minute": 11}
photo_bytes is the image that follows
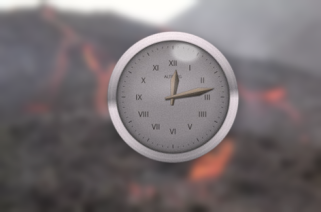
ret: {"hour": 12, "minute": 13}
